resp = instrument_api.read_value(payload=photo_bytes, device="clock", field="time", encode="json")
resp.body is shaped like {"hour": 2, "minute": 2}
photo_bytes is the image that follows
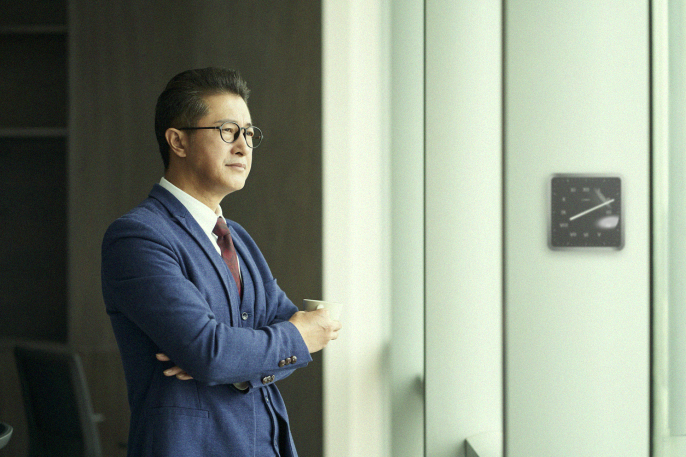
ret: {"hour": 8, "minute": 11}
